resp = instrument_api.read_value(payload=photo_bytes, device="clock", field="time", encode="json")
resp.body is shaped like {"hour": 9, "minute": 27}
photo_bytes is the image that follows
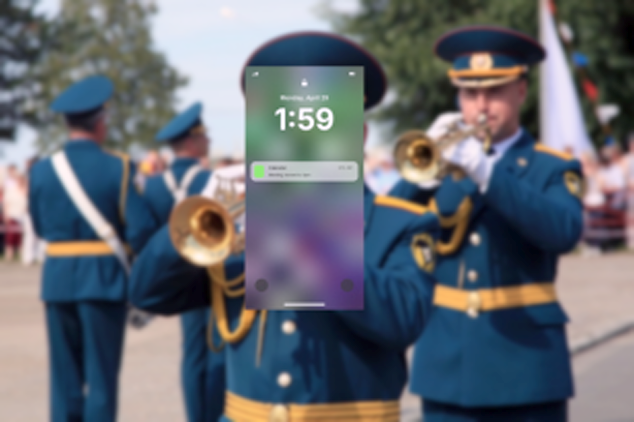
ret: {"hour": 1, "minute": 59}
